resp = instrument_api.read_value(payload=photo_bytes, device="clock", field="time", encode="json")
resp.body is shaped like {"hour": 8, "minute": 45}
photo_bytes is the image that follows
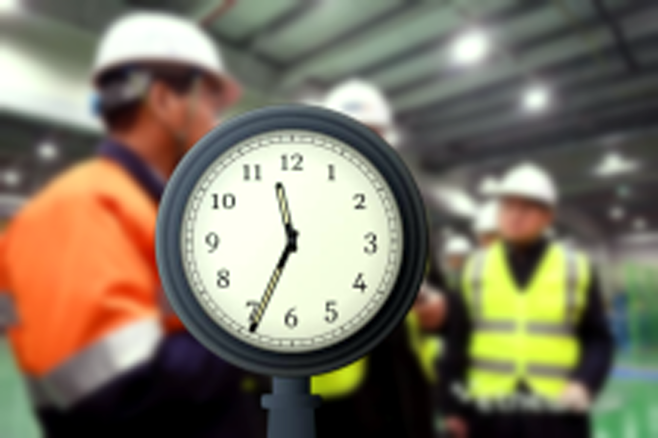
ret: {"hour": 11, "minute": 34}
